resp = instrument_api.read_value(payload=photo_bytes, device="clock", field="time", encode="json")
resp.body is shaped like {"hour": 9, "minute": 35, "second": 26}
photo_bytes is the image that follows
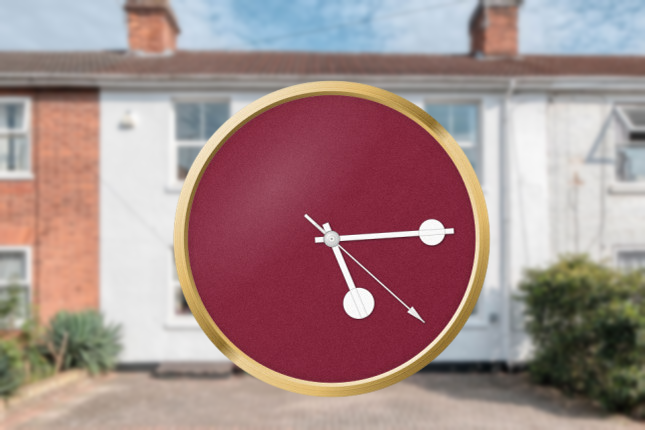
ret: {"hour": 5, "minute": 14, "second": 22}
